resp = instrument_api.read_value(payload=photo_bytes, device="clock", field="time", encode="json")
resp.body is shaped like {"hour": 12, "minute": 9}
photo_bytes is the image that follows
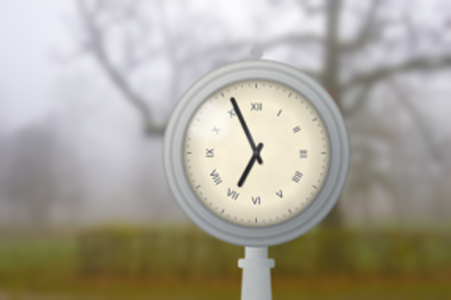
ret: {"hour": 6, "minute": 56}
